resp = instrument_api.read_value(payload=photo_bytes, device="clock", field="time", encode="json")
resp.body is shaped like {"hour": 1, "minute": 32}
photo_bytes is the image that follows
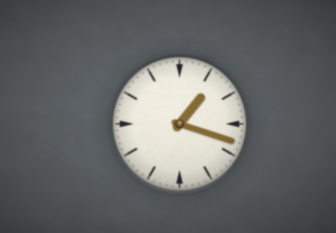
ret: {"hour": 1, "minute": 18}
